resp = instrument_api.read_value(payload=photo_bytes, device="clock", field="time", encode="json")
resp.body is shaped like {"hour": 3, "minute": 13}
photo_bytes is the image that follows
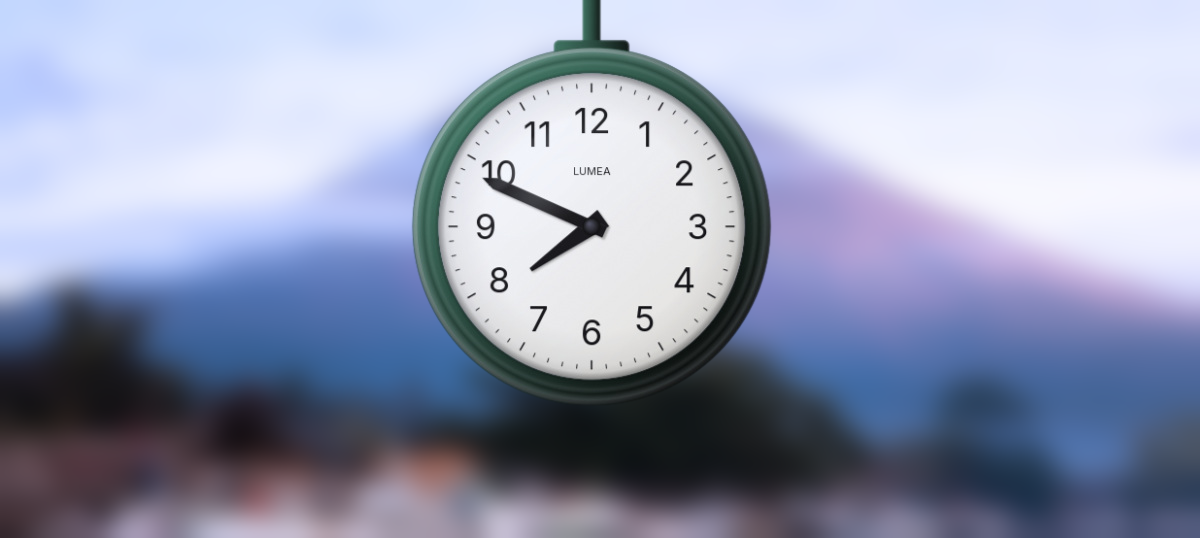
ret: {"hour": 7, "minute": 49}
